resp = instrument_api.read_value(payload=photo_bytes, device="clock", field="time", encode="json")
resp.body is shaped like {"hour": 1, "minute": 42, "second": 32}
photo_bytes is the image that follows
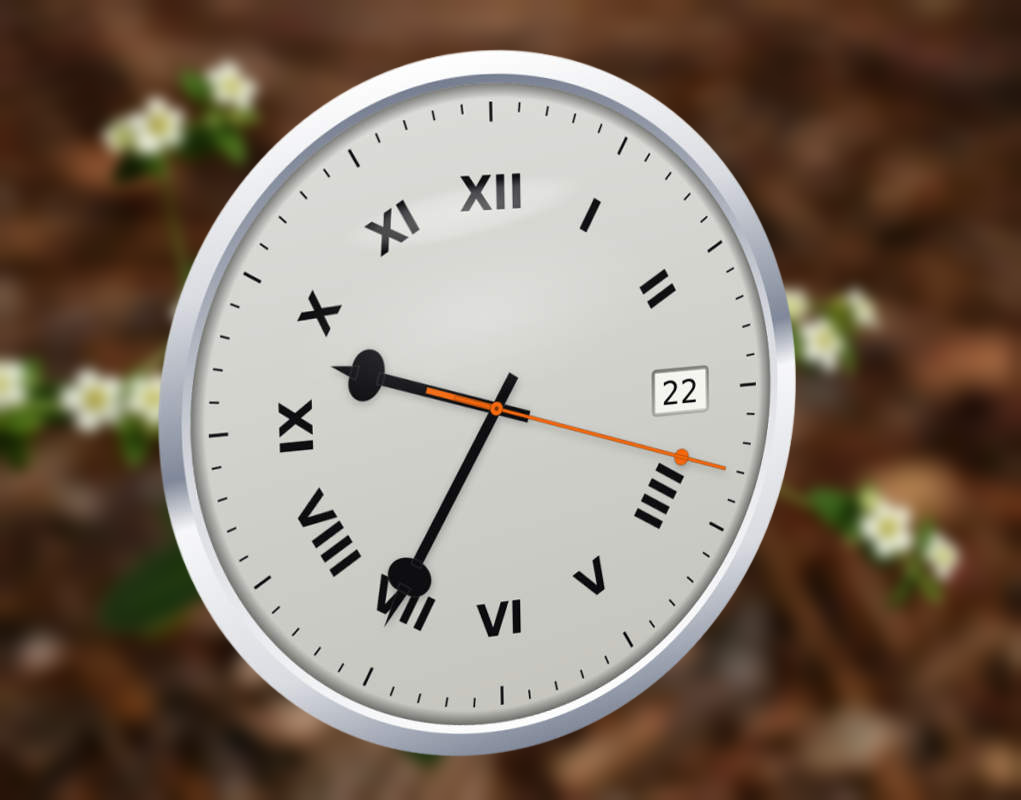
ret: {"hour": 9, "minute": 35, "second": 18}
